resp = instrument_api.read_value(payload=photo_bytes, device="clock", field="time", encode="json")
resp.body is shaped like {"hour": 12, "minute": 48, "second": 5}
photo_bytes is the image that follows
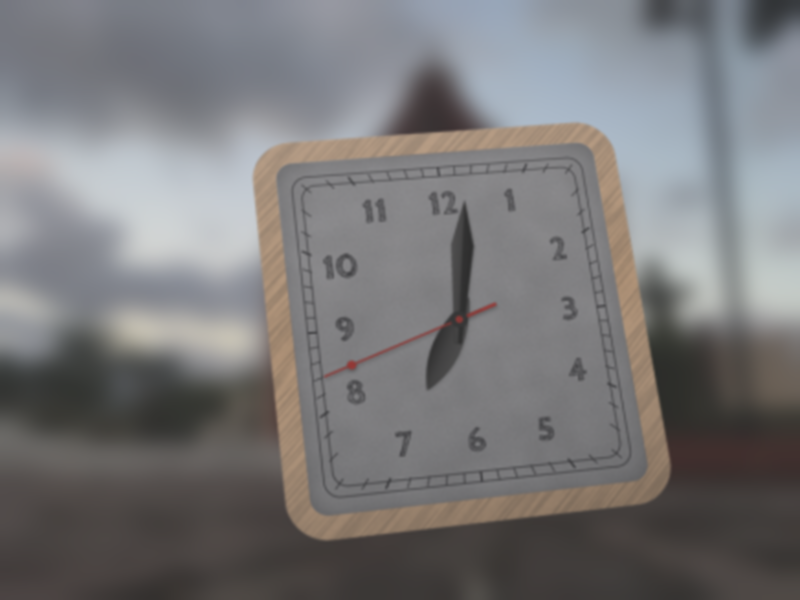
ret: {"hour": 7, "minute": 1, "second": 42}
